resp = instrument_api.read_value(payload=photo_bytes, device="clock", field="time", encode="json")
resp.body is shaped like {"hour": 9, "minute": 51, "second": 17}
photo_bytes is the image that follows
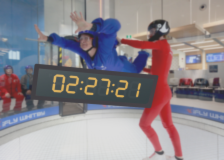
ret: {"hour": 2, "minute": 27, "second": 21}
